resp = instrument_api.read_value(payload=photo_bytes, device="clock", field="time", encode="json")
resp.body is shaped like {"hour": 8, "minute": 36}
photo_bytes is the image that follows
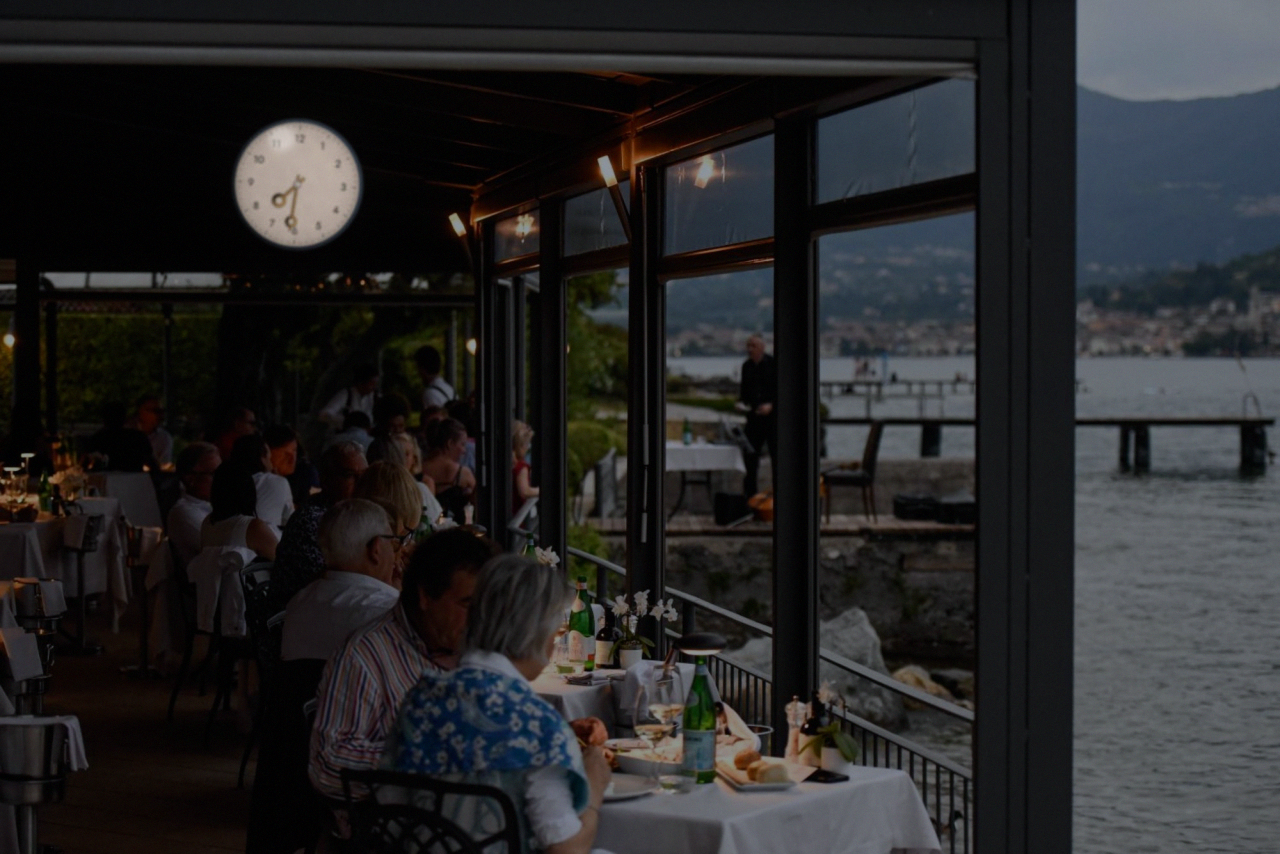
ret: {"hour": 7, "minute": 31}
